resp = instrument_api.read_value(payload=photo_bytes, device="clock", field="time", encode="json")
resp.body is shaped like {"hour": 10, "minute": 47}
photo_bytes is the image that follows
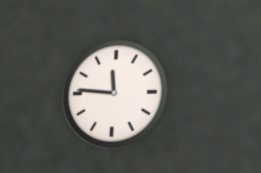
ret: {"hour": 11, "minute": 46}
